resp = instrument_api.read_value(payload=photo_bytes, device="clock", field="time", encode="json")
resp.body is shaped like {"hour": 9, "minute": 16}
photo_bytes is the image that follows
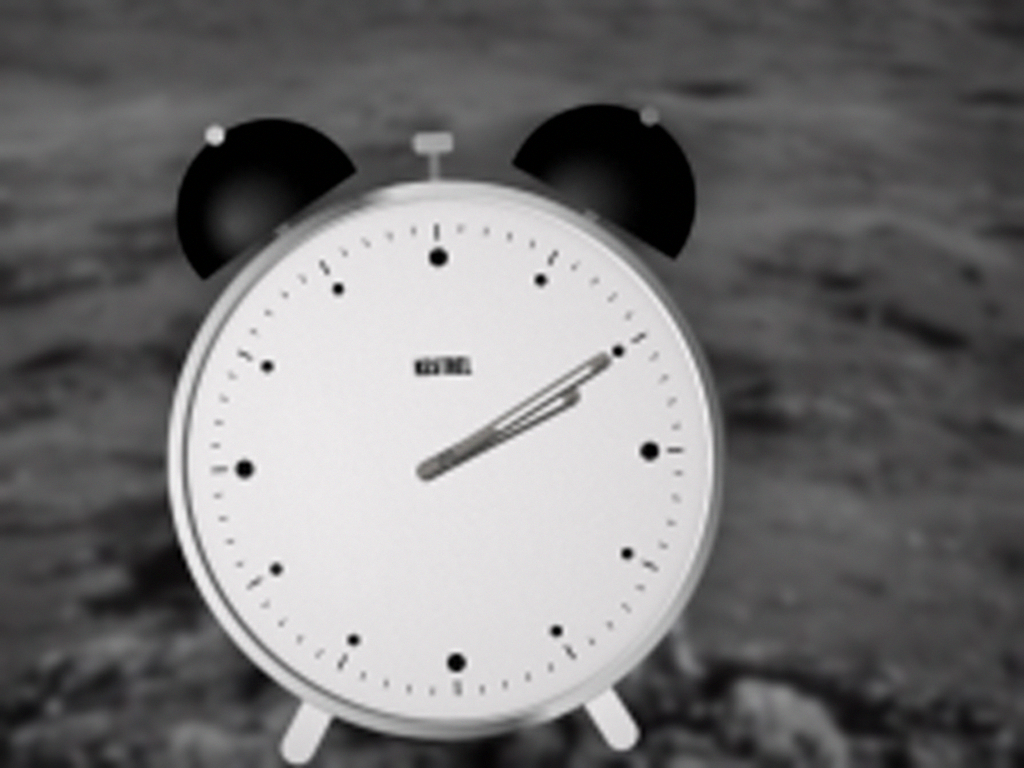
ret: {"hour": 2, "minute": 10}
